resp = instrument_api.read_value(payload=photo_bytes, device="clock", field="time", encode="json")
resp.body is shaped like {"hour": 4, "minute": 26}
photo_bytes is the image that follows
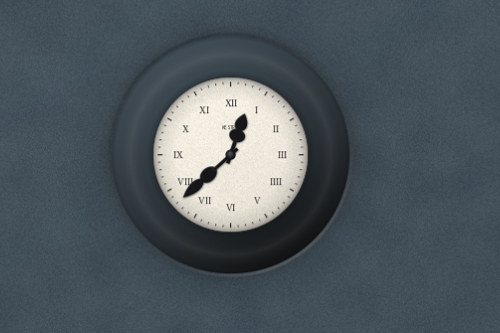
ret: {"hour": 12, "minute": 38}
